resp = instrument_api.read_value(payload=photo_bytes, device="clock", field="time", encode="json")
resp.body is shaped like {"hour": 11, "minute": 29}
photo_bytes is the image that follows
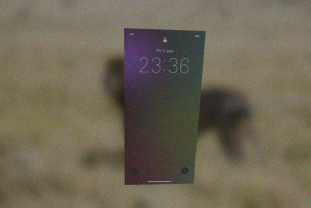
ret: {"hour": 23, "minute": 36}
